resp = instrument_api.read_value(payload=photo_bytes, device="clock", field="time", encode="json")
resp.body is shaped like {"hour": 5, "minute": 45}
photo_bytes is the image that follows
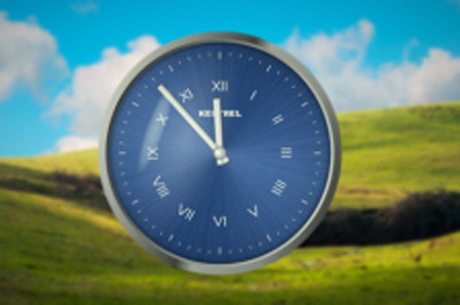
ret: {"hour": 11, "minute": 53}
